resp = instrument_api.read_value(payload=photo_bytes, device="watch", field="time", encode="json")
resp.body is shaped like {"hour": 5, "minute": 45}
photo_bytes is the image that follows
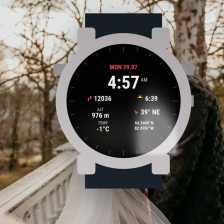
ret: {"hour": 4, "minute": 57}
